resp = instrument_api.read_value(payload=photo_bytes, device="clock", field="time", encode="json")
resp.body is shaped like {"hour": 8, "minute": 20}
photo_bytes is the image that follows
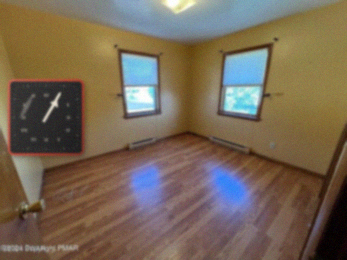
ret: {"hour": 1, "minute": 5}
